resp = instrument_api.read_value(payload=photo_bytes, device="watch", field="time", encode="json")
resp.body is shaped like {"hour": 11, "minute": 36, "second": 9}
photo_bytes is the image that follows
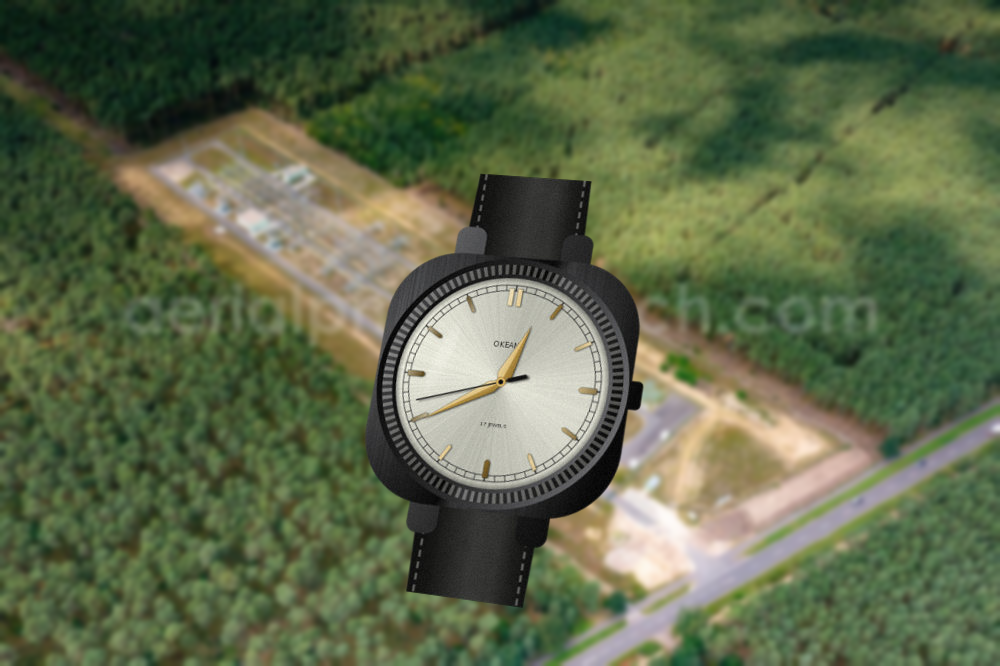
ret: {"hour": 12, "minute": 39, "second": 42}
